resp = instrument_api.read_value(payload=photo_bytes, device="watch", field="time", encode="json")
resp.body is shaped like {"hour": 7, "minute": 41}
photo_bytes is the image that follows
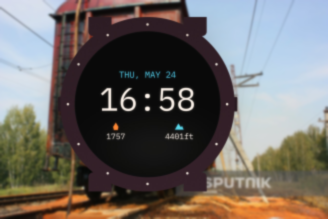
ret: {"hour": 16, "minute": 58}
